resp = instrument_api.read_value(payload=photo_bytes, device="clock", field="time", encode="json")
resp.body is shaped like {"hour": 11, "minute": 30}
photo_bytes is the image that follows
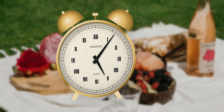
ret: {"hour": 5, "minute": 6}
